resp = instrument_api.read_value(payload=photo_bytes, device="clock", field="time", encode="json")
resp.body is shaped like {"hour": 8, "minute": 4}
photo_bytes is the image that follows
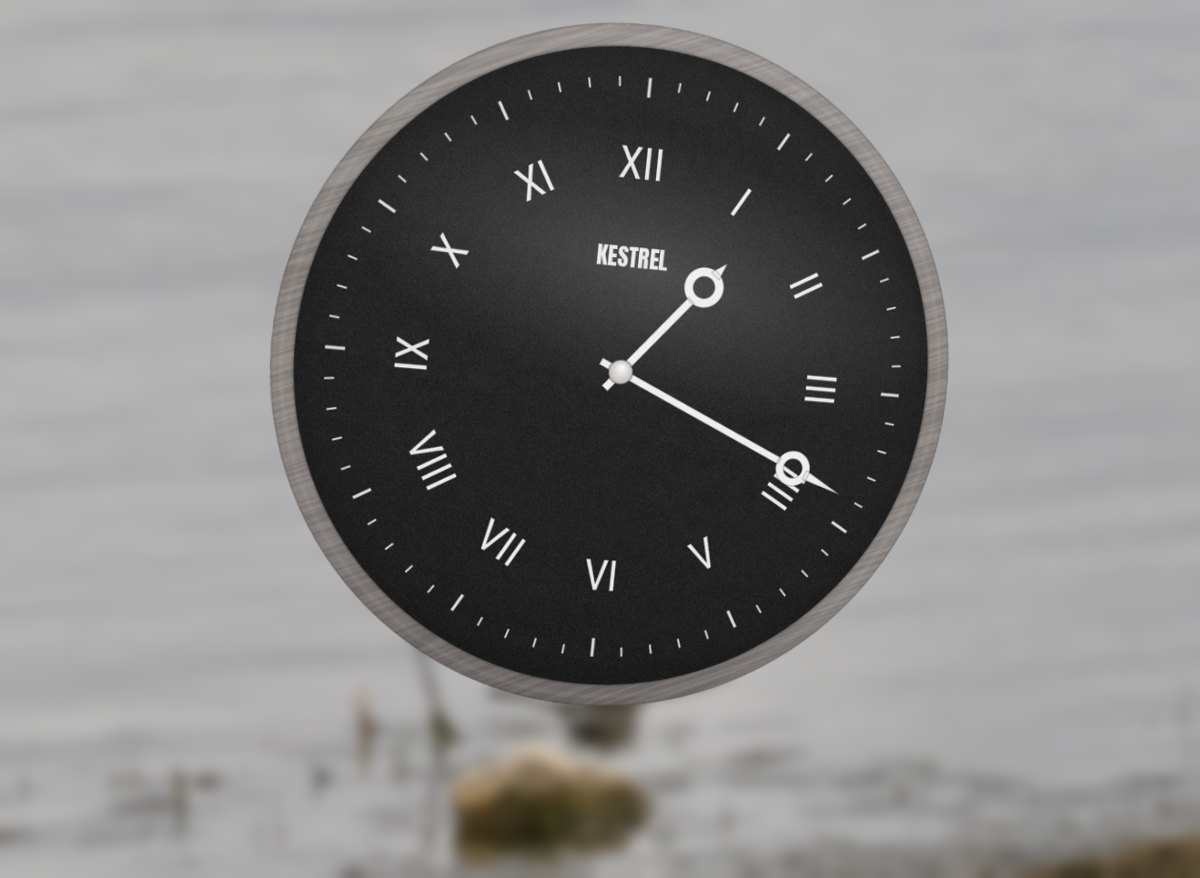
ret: {"hour": 1, "minute": 19}
